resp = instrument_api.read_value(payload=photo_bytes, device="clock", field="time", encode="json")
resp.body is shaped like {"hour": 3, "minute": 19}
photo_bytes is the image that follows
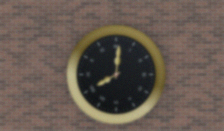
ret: {"hour": 8, "minute": 1}
